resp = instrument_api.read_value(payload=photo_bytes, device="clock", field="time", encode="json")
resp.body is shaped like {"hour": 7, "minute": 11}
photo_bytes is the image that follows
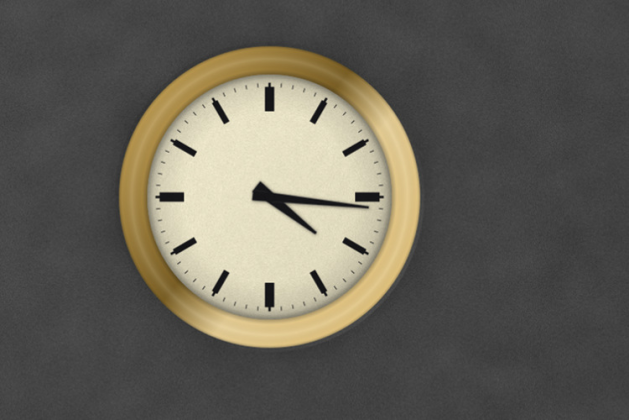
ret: {"hour": 4, "minute": 16}
